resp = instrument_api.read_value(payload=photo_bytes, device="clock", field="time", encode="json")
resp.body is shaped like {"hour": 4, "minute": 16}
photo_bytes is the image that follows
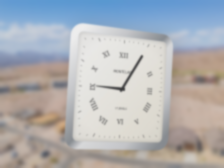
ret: {"hour": 9, "minute": 5}
